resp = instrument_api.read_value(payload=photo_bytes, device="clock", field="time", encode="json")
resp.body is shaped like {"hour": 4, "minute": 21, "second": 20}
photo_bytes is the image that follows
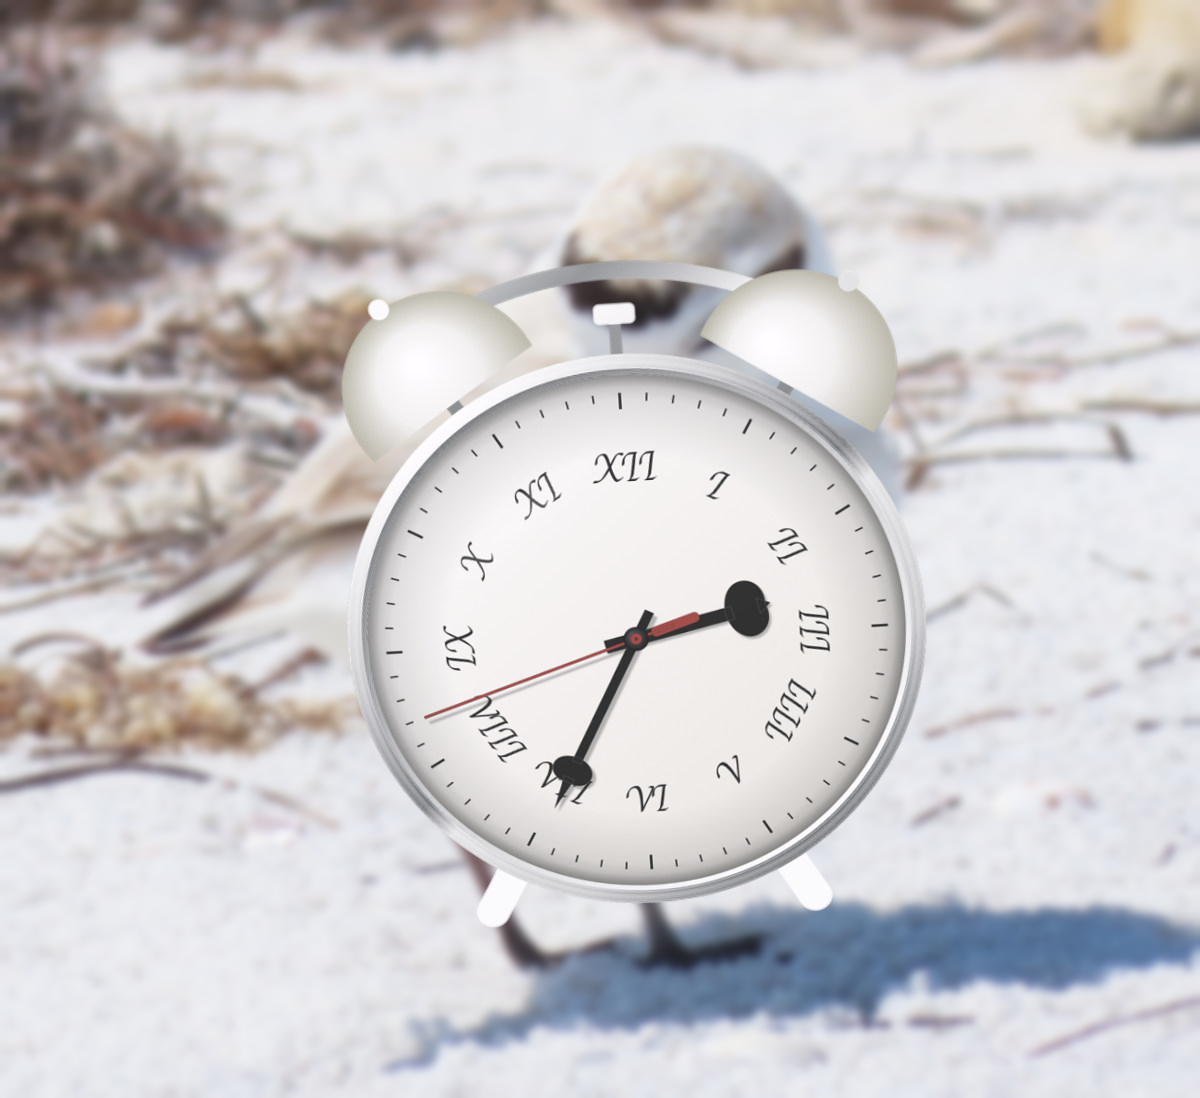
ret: {"hour": 2, "minute": 34, "second": 42}
